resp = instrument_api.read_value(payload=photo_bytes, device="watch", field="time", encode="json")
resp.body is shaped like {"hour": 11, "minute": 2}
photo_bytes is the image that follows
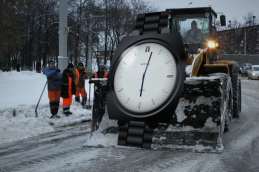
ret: {"hour": 6, "minute": 2}
